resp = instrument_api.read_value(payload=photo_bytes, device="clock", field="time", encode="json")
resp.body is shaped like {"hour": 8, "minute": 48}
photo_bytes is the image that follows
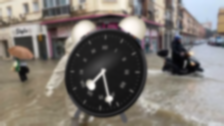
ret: {"hour": 7, "minute": 27}
